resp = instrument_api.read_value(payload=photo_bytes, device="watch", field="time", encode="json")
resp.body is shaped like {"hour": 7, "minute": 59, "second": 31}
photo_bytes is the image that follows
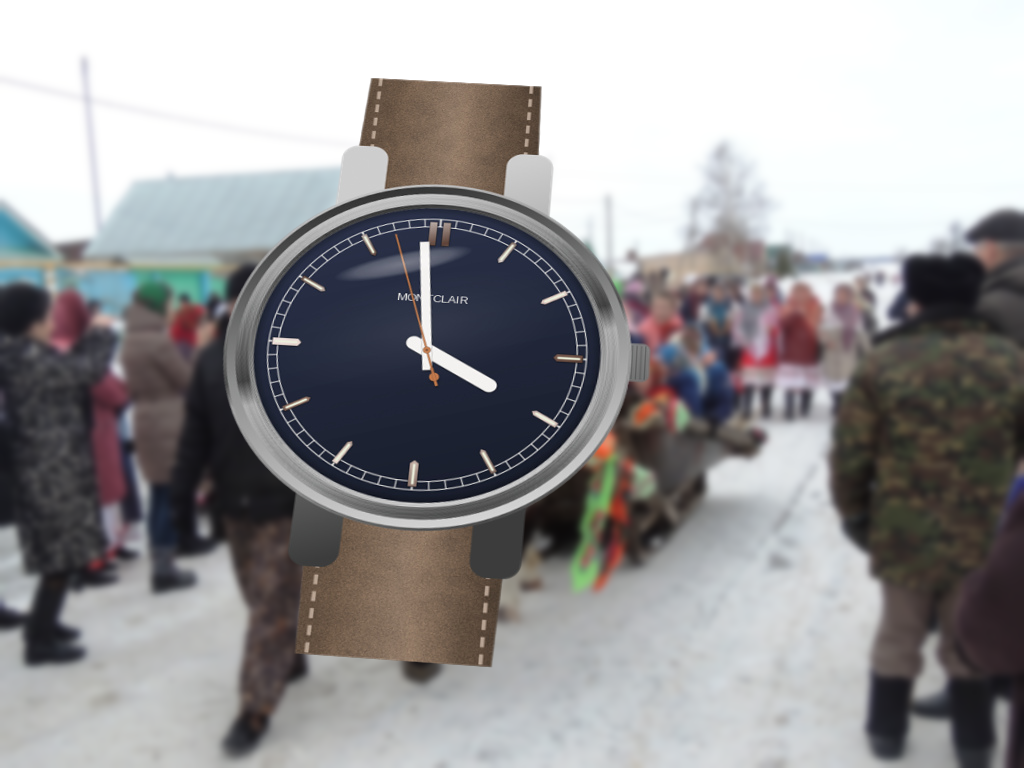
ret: {"hour": 3, "minute": 58, "second": 57}
